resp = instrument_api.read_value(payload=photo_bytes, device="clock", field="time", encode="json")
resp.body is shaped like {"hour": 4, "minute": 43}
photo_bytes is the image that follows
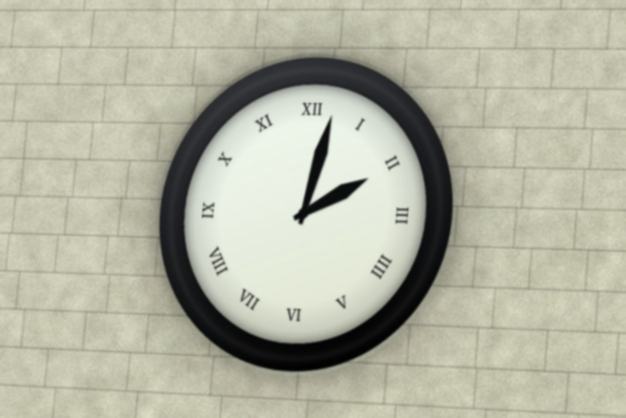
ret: {"hour": 2, "minute": 2}
